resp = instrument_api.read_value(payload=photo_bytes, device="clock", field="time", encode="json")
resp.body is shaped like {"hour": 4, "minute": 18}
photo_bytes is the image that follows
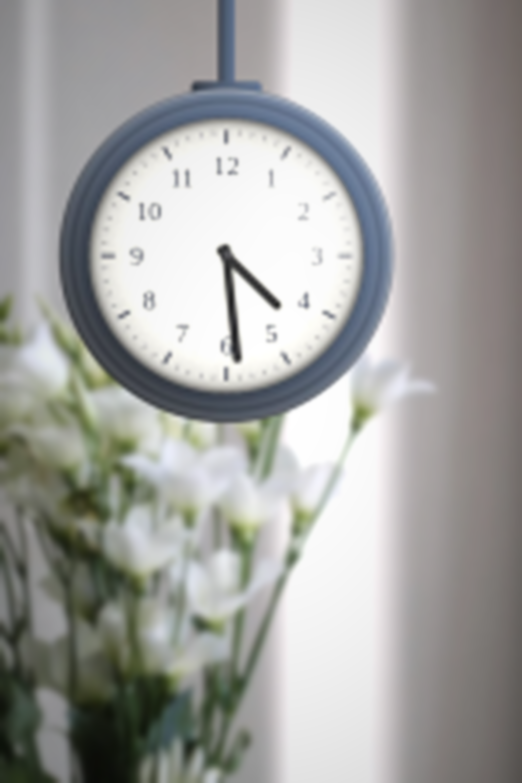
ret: {"hour": 4, "minute": 29}
